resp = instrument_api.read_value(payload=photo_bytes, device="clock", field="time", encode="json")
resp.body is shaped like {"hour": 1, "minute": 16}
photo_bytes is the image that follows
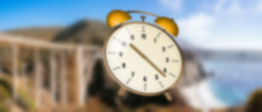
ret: {"hour": 10, "minute": 22}
